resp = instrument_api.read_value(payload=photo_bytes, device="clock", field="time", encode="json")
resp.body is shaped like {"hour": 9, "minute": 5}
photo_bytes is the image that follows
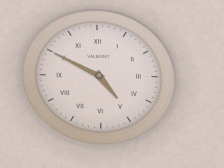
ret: {"hour": 4, "minute": 50}
